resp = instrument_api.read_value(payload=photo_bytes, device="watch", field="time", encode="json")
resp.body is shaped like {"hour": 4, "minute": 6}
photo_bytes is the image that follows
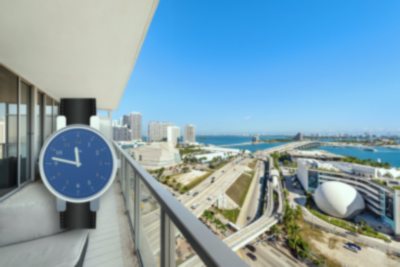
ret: {"hour": 11, "minute": 47}
